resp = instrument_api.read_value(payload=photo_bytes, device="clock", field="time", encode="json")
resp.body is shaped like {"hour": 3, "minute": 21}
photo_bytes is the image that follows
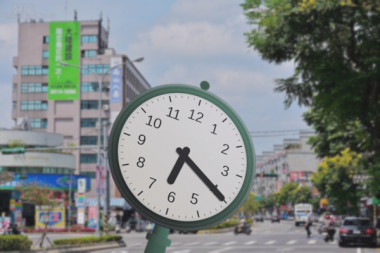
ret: {"hour": 6, "minute": 20}
